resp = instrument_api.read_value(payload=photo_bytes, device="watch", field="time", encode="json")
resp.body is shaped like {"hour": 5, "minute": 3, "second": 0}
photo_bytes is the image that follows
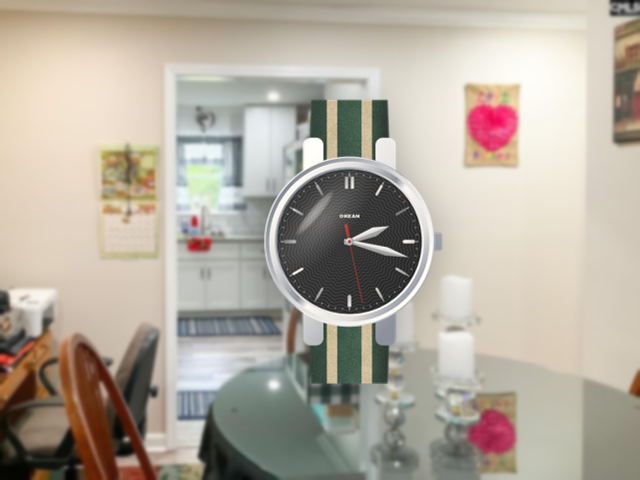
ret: {"hour": 2, "minute": 17, "second": 28}
